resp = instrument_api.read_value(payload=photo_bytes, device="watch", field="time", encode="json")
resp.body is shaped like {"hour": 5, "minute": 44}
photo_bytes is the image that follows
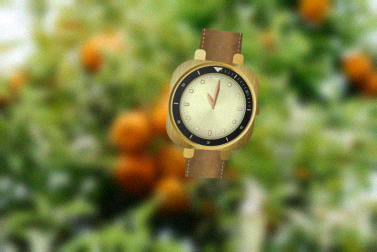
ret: {"hour": 11, "minute": 1}
